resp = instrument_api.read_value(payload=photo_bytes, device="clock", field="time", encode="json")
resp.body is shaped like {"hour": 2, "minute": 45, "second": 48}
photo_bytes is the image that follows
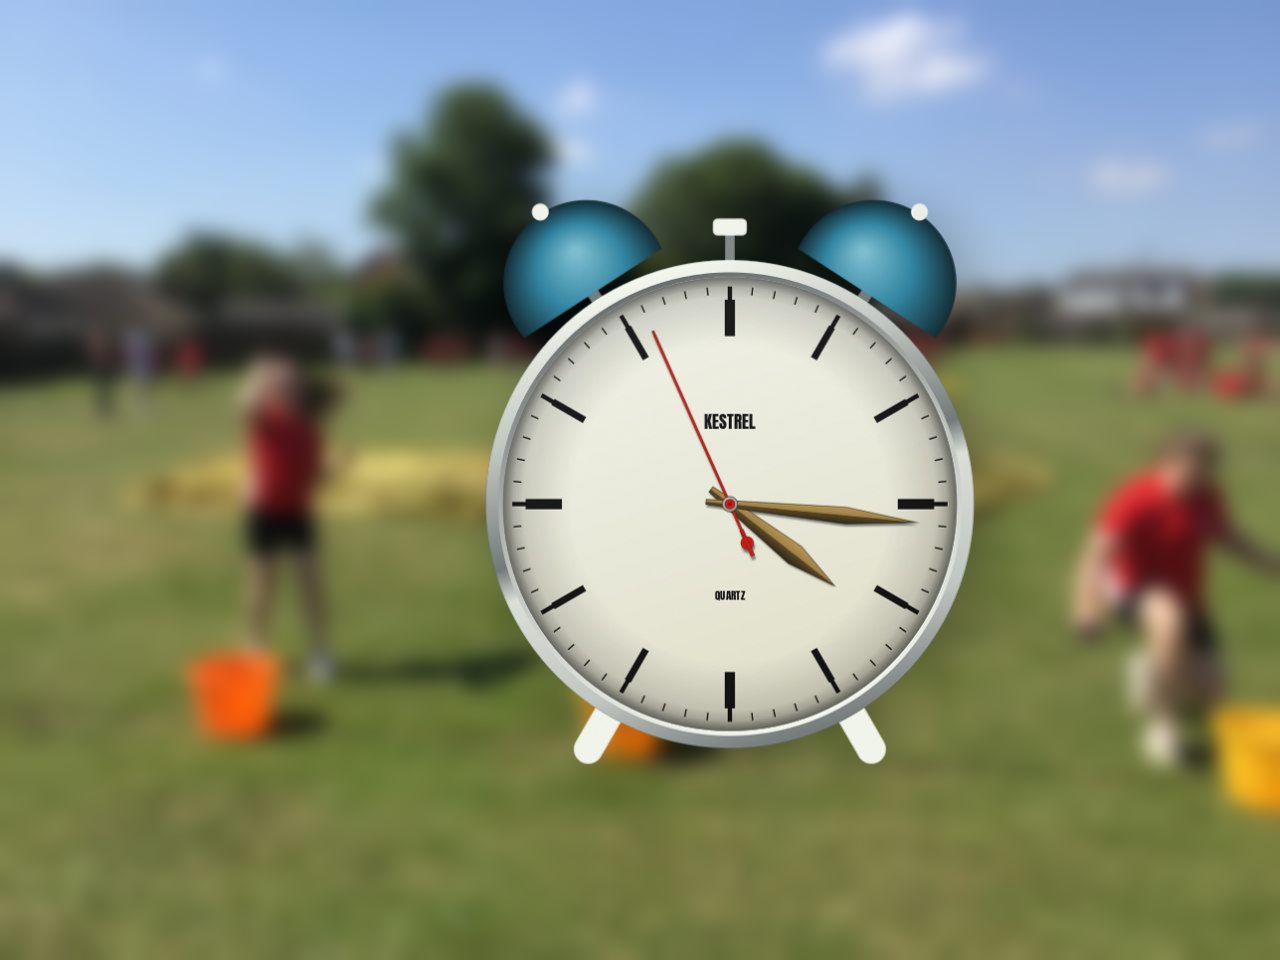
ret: {"hour": 4, "minute": 15, "second": 56}
